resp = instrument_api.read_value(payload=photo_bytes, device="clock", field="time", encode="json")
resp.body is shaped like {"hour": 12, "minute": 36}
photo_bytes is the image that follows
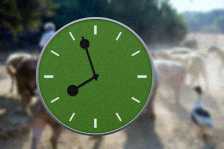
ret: {"hour": 7, "minute": 57}
